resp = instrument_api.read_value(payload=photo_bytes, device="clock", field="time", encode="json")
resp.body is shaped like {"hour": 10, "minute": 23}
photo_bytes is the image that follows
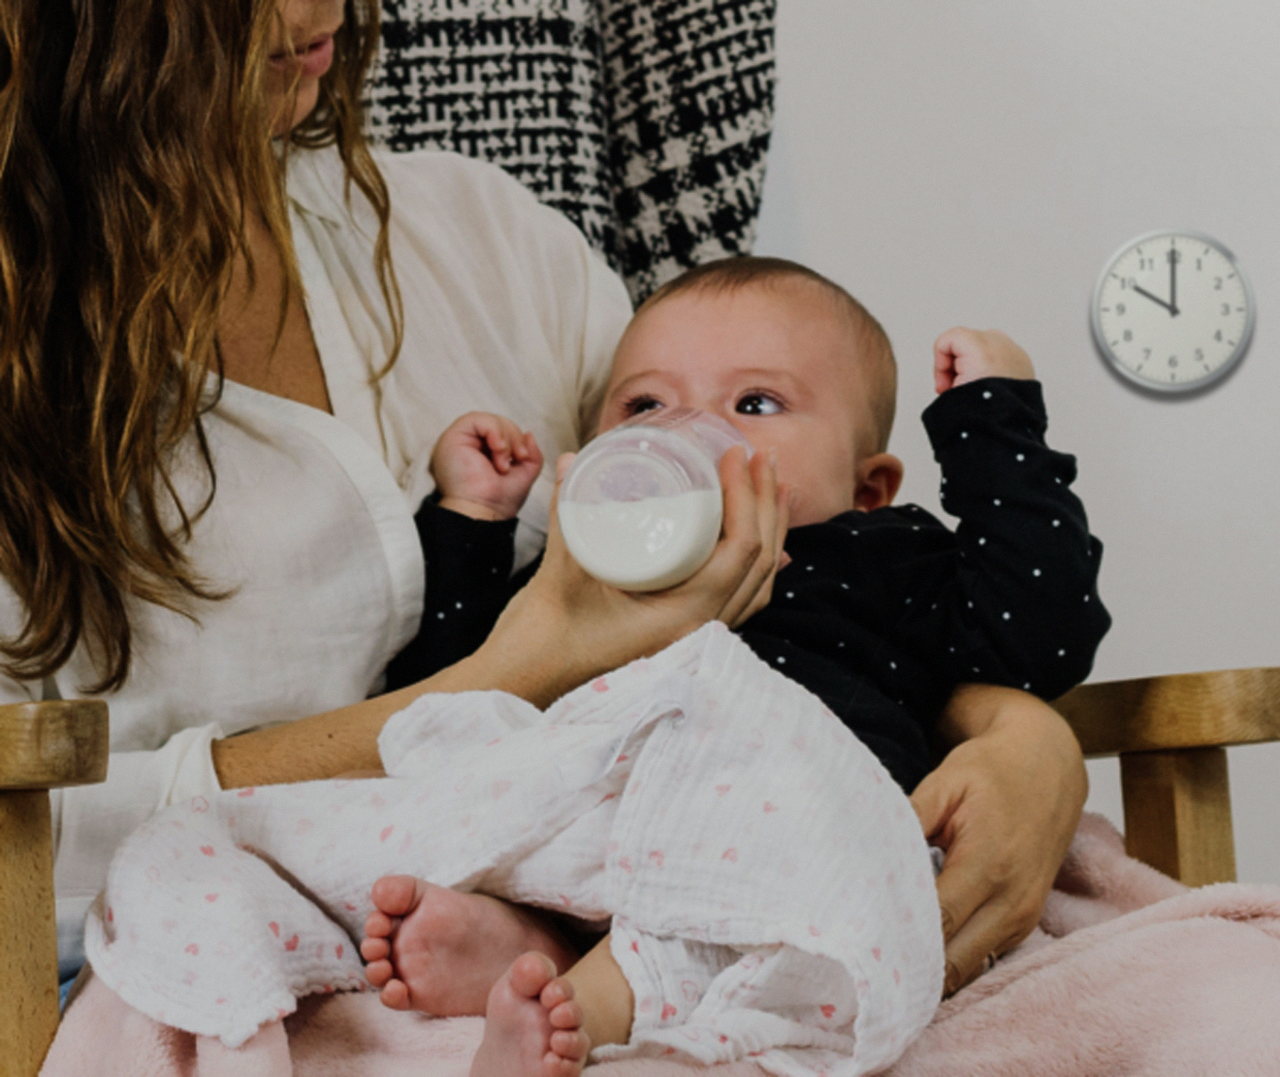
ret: {"hour": 10, "minute": 0}
